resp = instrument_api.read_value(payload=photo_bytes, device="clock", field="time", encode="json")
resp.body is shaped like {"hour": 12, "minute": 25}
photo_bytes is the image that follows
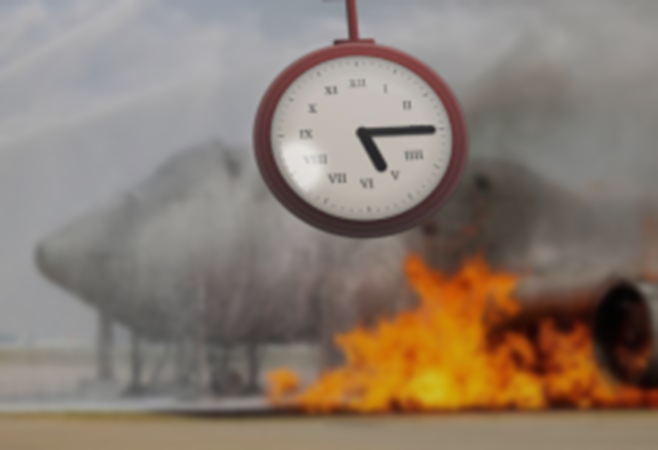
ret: {"hour": 5, "minute": 15}
